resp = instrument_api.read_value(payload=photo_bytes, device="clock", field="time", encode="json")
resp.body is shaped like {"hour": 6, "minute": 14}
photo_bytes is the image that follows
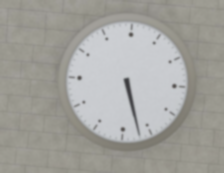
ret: {"hour": 5, "minute": 27}
